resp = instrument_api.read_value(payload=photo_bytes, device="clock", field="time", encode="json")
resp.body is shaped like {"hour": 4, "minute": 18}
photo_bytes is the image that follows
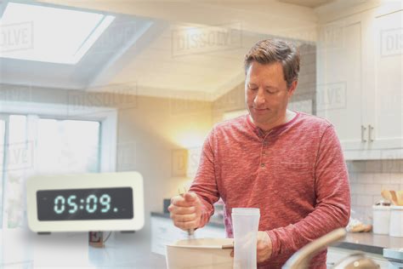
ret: {"hour": 5, "minute": 9}
